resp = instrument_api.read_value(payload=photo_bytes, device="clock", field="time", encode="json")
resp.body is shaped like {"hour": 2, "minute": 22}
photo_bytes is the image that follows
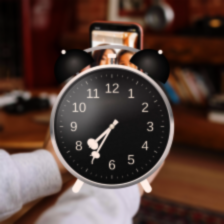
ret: {"hour": 7, "minute": 35}
